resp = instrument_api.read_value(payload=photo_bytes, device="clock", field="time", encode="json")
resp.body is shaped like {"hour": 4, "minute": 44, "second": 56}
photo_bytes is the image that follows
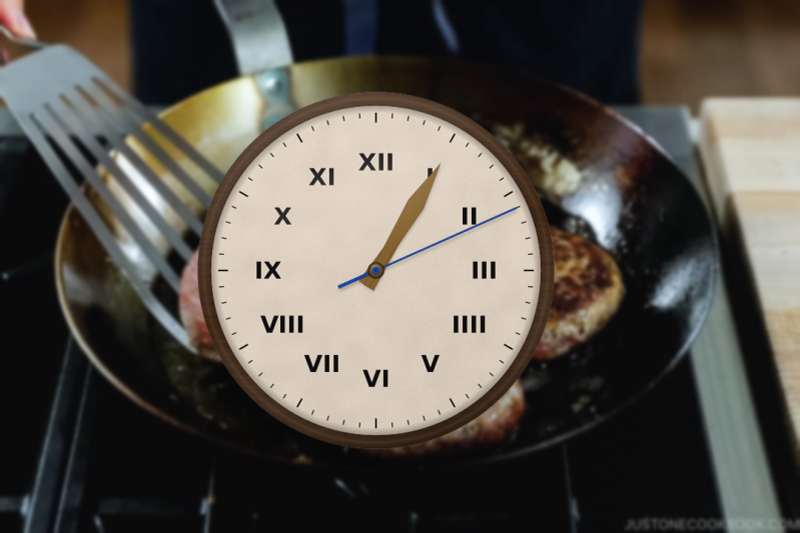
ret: {"hour": 1, "minute": 5, "second": 11}
